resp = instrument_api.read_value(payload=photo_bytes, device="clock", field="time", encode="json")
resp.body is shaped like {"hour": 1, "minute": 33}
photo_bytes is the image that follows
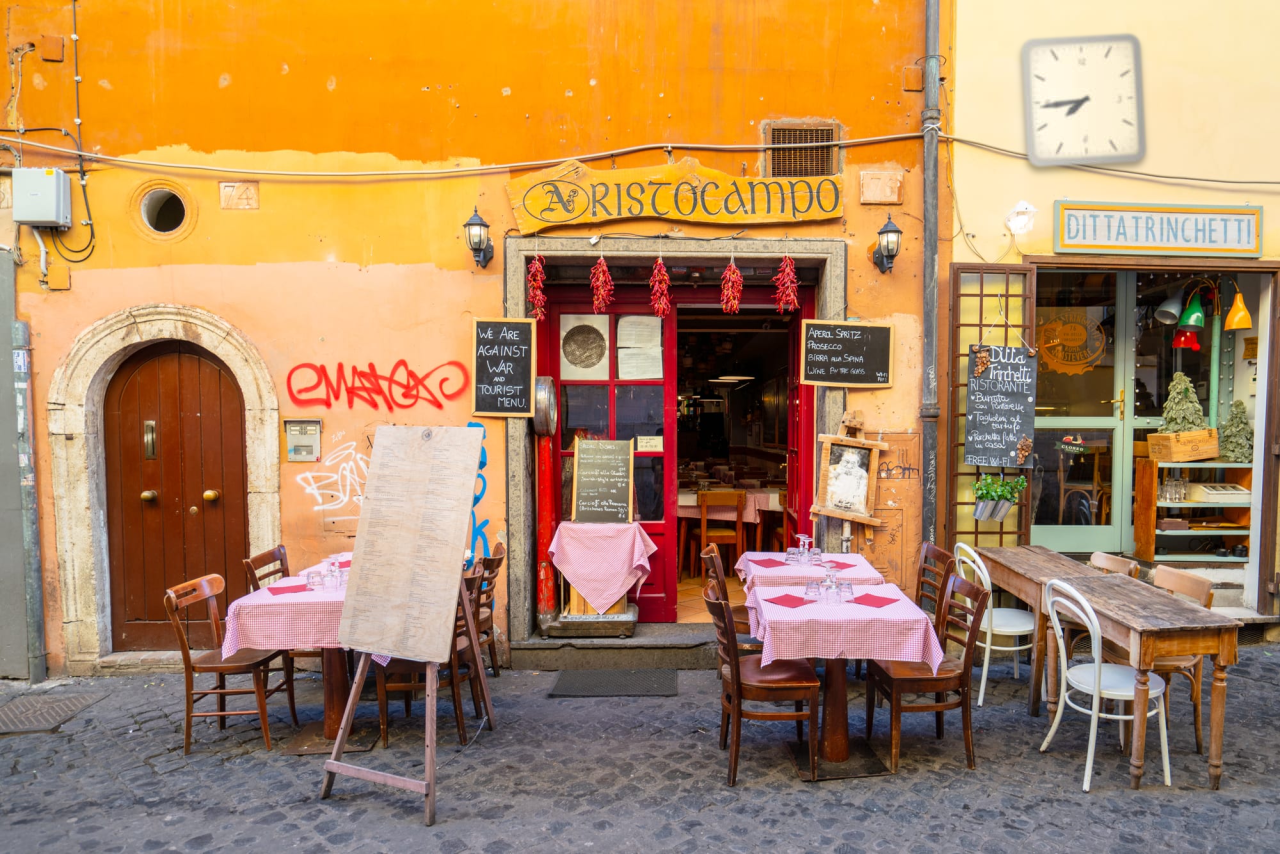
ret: {"hour": 7, "minute": 44}
